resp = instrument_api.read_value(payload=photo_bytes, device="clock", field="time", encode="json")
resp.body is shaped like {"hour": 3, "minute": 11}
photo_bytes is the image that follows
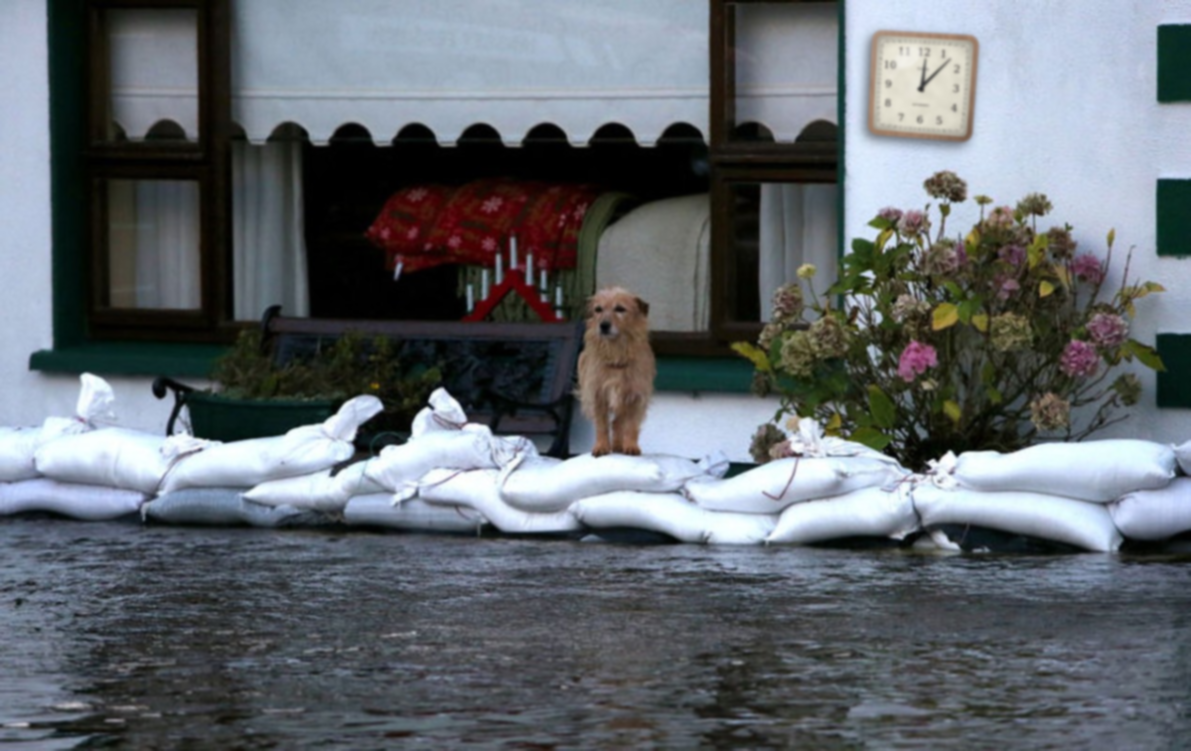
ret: {"hour": 12, "minute": 7}
